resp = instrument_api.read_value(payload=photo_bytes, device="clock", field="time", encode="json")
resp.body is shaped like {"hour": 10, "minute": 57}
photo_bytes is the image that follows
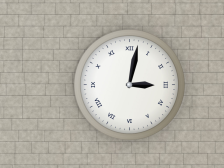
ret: {"hour": 3, "minute": 2}
